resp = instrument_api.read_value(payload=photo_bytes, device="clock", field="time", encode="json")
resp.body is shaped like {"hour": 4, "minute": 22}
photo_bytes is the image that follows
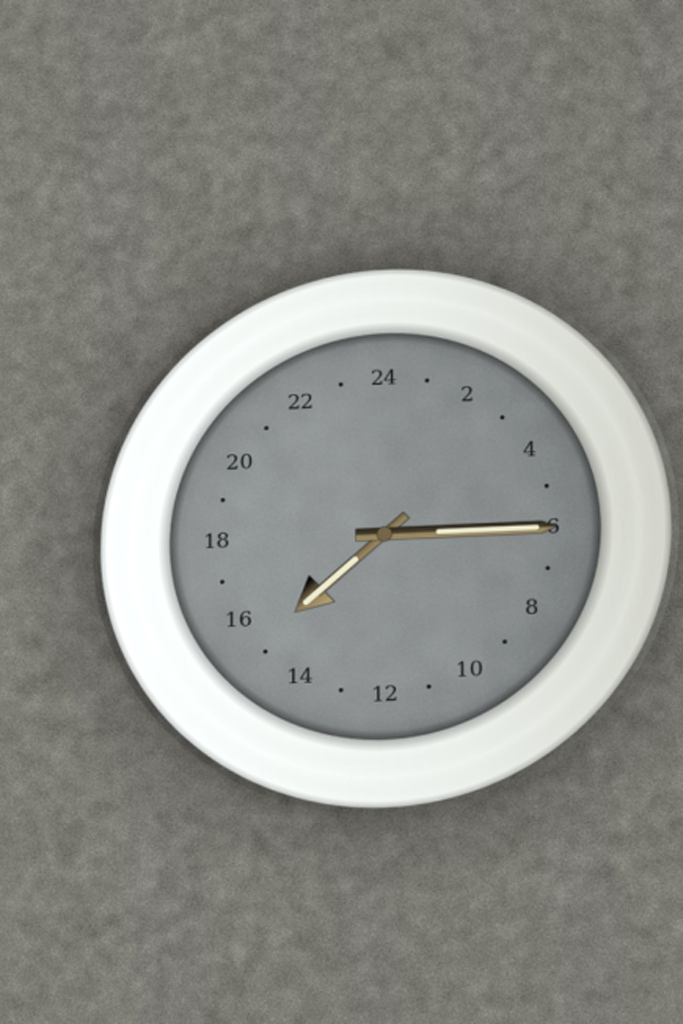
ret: {"hour": 15, "minute": 15}
